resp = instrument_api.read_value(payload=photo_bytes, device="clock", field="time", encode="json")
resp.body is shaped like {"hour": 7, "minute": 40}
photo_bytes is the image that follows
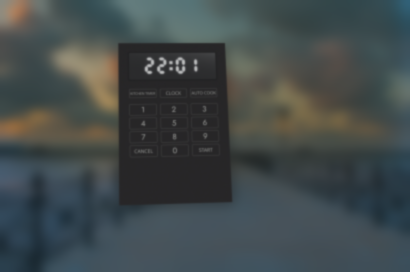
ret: {"hour": 22, "minute": 1}
